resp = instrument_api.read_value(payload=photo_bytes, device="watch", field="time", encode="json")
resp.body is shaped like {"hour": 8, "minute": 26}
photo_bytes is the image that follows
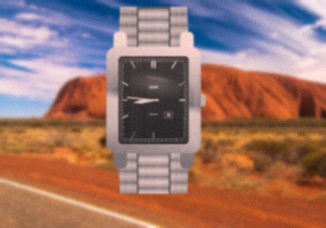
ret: {"hour": 8, "minute": 46}
